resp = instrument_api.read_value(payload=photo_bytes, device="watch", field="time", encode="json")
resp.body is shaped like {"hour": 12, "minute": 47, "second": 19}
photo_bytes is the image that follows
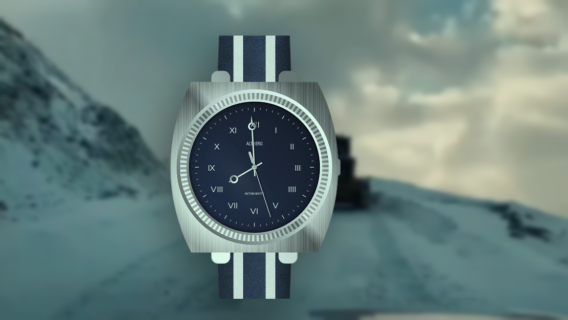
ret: {"hour": 7, "minute": 59, "second": 27}
